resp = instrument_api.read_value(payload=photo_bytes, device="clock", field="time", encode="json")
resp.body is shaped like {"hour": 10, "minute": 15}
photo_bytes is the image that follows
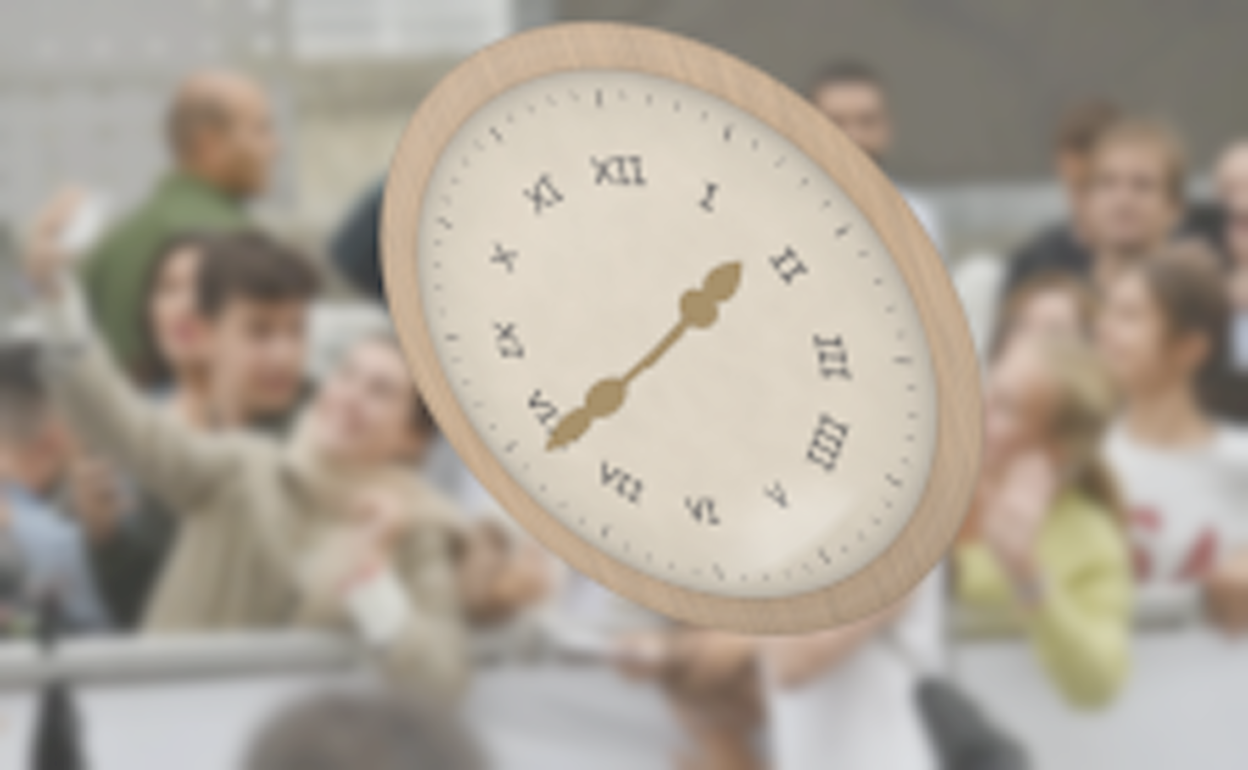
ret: {"hour": 1, "minute": 39}
